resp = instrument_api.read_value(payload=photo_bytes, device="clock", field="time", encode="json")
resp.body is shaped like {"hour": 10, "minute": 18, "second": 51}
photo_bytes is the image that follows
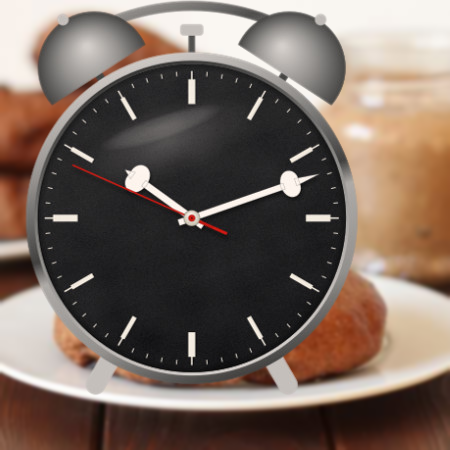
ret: {"hour": 10, "minute": 11, "second": 49}
